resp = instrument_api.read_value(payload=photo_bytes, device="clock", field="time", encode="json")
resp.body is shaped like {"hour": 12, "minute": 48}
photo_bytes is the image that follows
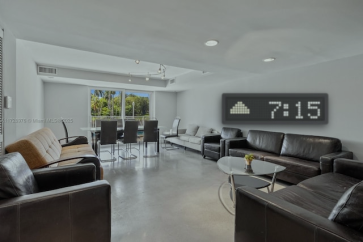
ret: {"hour": 7, "minute": 15}
